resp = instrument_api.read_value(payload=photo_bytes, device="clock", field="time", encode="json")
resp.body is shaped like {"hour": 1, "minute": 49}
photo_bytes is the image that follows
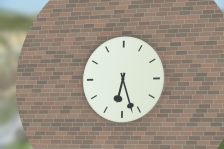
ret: {"hour": 6, "minute": 27}
